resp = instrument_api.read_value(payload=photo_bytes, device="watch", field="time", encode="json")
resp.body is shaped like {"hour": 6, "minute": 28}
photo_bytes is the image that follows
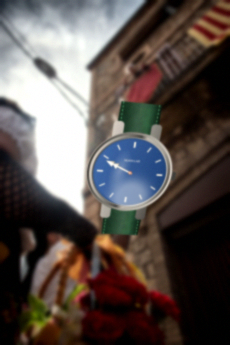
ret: {"hour": 9, "minute": 49}
